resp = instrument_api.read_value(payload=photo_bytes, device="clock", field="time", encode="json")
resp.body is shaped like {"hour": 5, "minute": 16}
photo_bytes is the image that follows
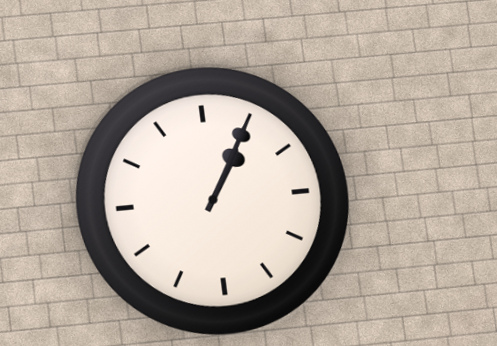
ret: {"hour": 1, "minute": 5}
